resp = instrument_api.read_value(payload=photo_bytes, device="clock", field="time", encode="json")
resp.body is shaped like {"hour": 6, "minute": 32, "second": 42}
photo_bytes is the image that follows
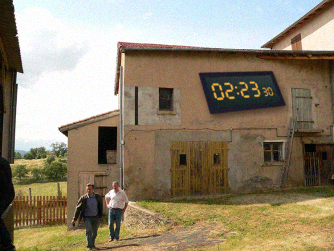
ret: {"hour": 2, "minute": 23, "second": 30}
